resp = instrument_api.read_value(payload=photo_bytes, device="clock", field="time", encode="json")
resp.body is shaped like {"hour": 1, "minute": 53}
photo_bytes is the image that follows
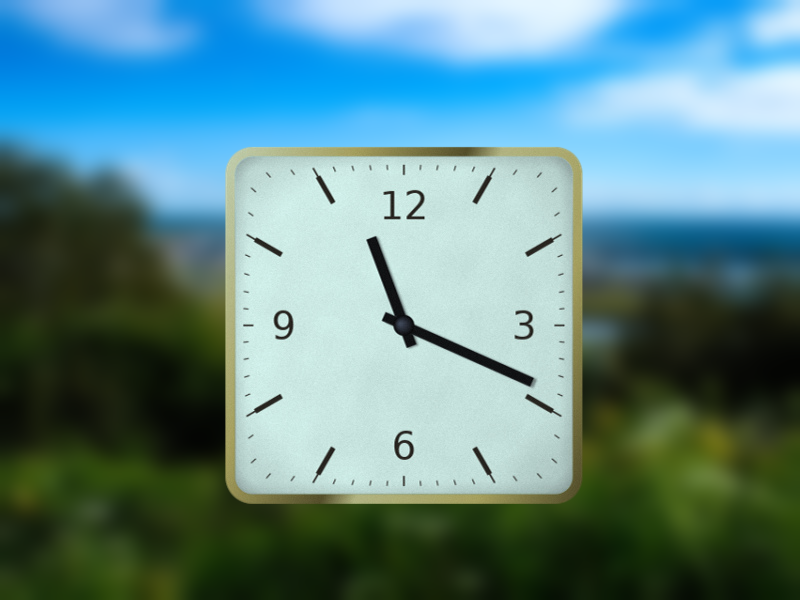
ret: {"hour": 11, "minute": 19}
